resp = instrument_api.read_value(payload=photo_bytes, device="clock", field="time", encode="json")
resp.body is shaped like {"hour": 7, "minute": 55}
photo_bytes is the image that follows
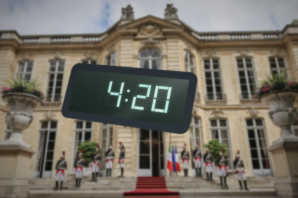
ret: {"hour": 4, "minute": 20}
